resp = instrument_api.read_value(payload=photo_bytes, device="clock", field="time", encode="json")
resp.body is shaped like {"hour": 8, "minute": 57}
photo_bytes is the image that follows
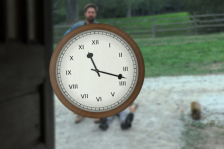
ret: {"hour": 11, "minute": 18}
